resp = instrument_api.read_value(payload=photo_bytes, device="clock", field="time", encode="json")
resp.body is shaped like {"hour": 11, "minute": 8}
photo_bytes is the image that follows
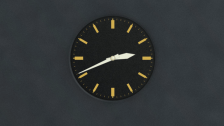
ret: {"hour": 2, "minute": 41}
